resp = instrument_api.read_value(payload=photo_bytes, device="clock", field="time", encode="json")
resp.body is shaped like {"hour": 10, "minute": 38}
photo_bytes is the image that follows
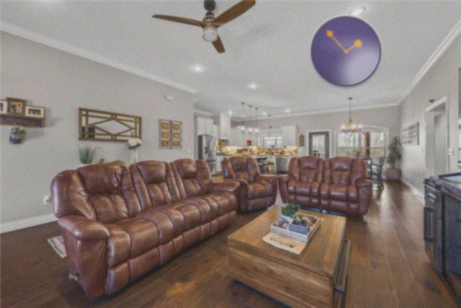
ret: {"hour": 1, "minute": 53}
